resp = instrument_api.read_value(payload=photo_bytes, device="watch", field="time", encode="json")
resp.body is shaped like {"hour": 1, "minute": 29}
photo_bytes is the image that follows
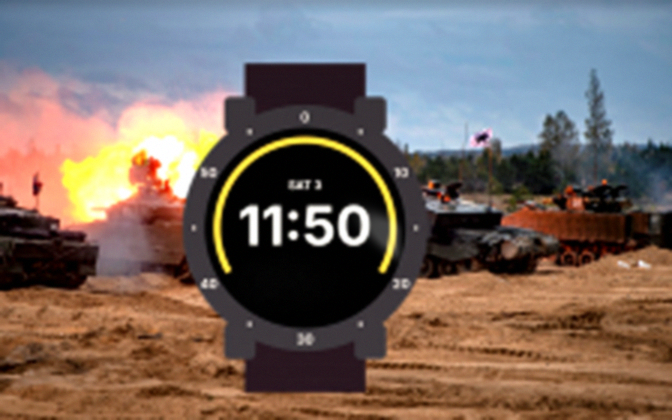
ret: {"hour": 11, "minute": 50}
